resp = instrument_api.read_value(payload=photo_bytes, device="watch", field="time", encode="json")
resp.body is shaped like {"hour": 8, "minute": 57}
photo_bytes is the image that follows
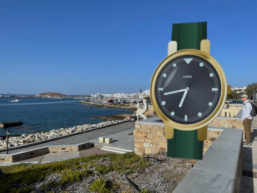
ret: {"hour": 6, "minute": 43}
